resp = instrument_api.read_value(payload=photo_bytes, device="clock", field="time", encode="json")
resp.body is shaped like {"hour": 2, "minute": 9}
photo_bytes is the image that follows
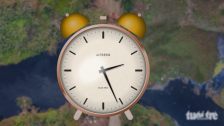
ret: {"hour": 2, "minute": 26}
